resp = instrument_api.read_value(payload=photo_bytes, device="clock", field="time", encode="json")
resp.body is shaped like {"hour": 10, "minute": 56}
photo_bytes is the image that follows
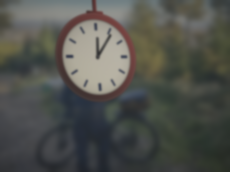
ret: {"hour": 12, "minute": 6}
